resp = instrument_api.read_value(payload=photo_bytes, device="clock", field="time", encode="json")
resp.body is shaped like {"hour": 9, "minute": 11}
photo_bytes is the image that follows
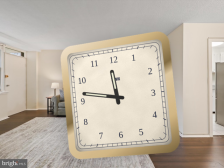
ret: {"hour": 11, "minute": 47}
